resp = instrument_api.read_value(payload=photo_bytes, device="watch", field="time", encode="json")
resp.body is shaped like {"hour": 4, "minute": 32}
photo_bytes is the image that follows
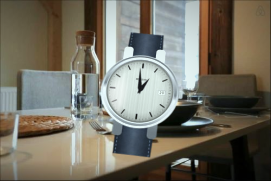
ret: {"hour": 12, "minute": 59}
